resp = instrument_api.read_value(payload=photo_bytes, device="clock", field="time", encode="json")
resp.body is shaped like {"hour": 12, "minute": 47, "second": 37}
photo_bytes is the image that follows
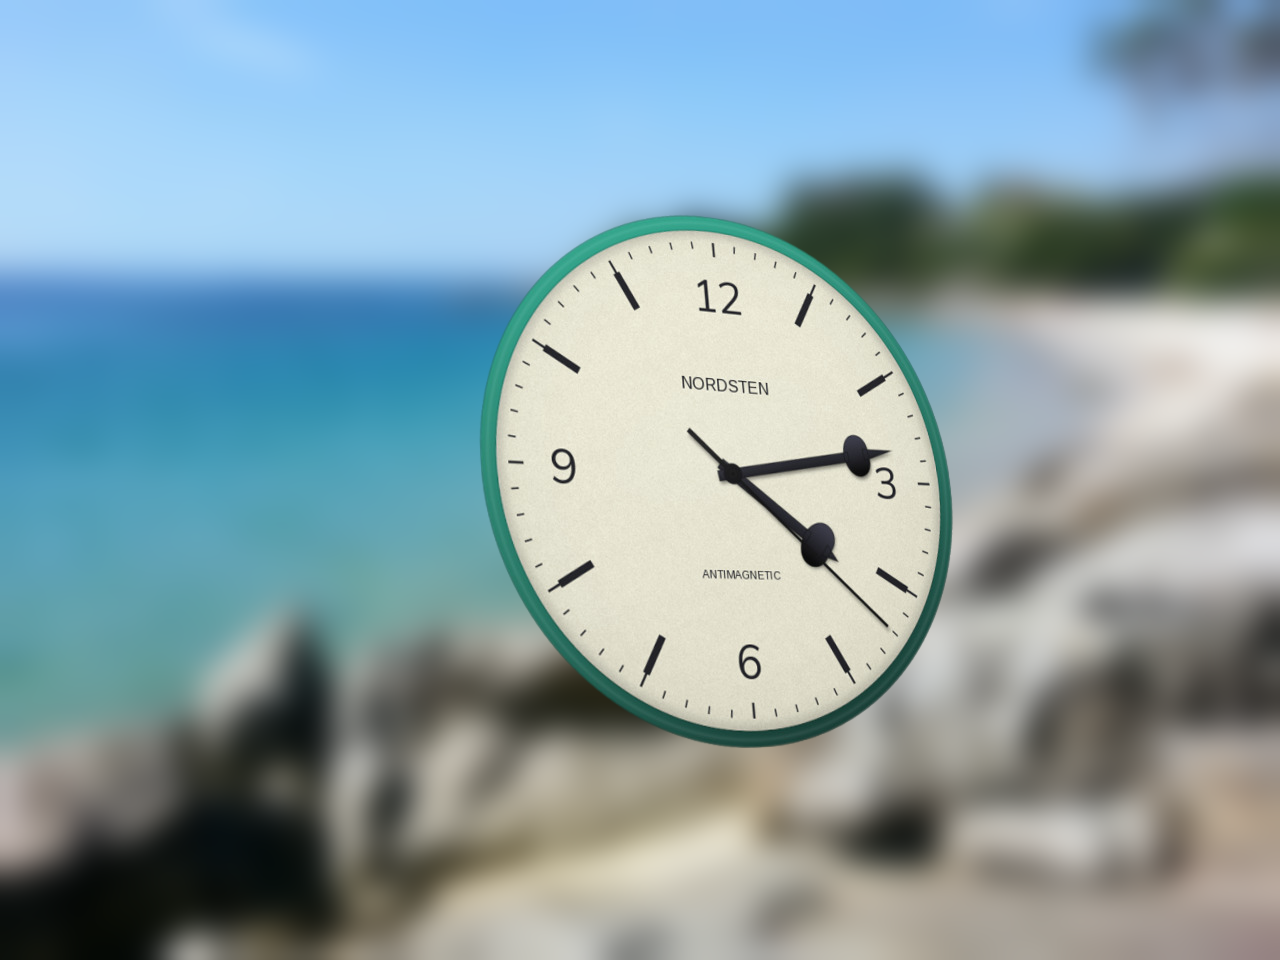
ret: {"hour": 4, "minute": 13, "second": 22}
